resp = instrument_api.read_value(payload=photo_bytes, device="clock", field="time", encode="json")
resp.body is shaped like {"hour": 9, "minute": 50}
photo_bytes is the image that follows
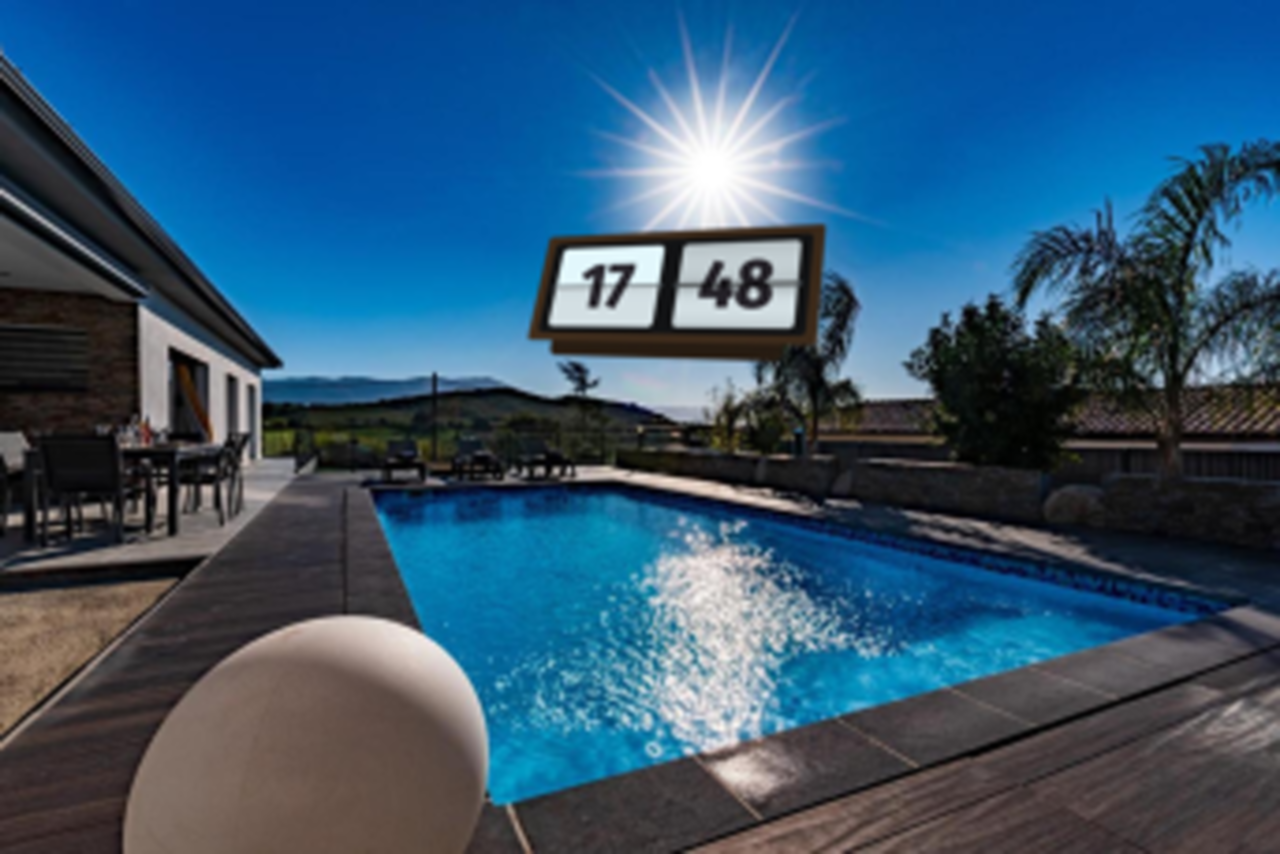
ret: {"hour": 17, "minute": 48}
